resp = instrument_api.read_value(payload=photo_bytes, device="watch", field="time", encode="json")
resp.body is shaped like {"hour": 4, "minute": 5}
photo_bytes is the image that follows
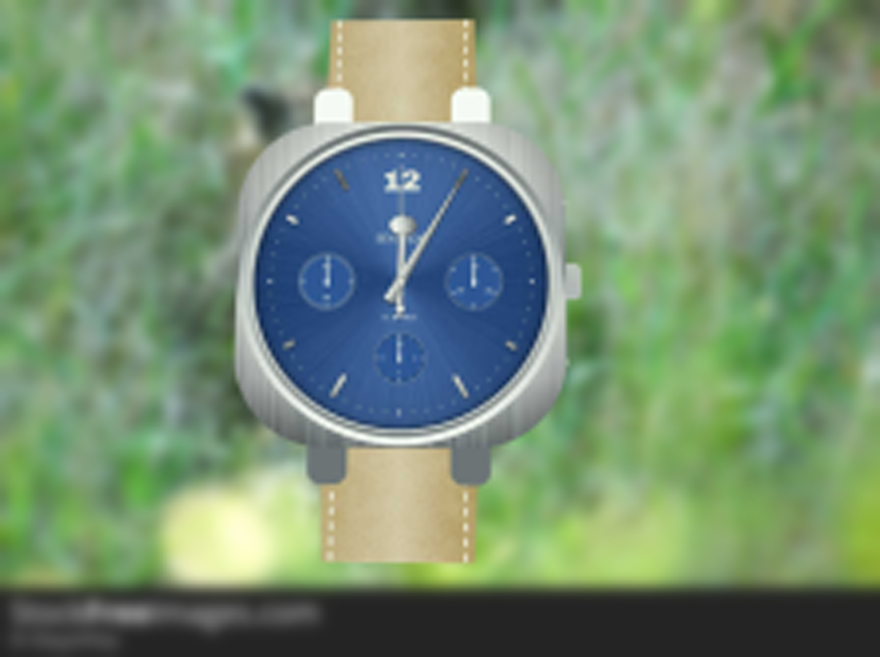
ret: {"hour": 12, "minute": 5}
